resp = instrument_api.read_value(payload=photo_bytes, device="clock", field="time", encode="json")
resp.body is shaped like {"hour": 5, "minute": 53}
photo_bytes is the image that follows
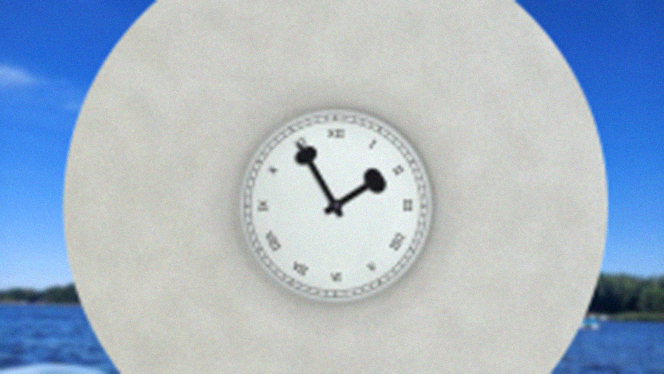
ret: {"hour": 1, "minute": 55}
